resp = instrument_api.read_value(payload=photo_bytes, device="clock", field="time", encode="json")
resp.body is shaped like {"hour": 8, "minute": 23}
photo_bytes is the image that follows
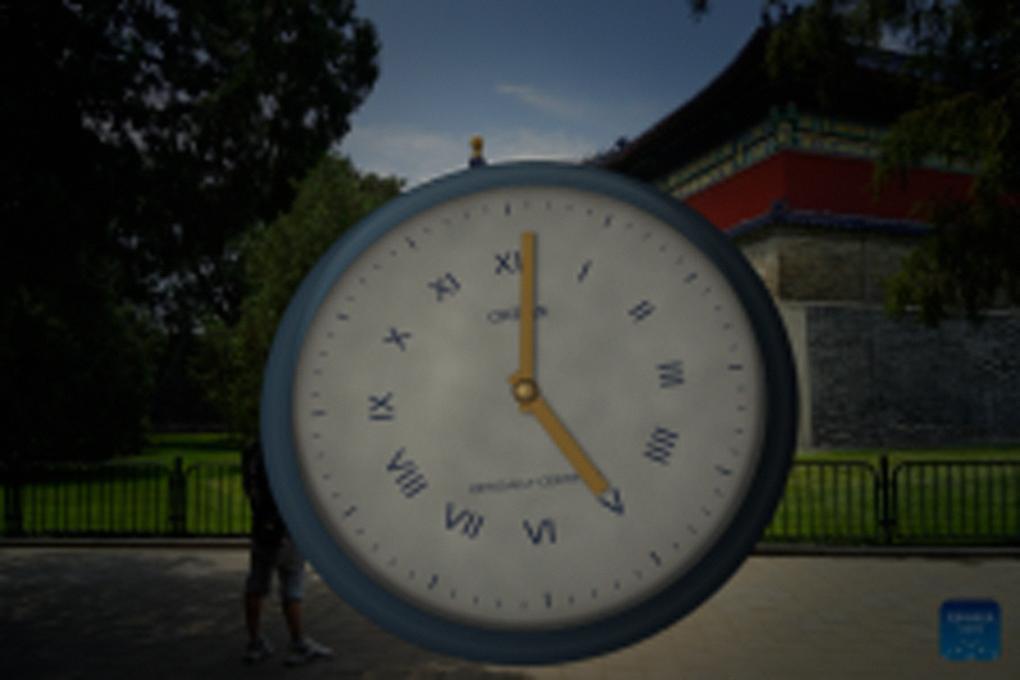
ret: {"hour": 5, "minute": 1}
